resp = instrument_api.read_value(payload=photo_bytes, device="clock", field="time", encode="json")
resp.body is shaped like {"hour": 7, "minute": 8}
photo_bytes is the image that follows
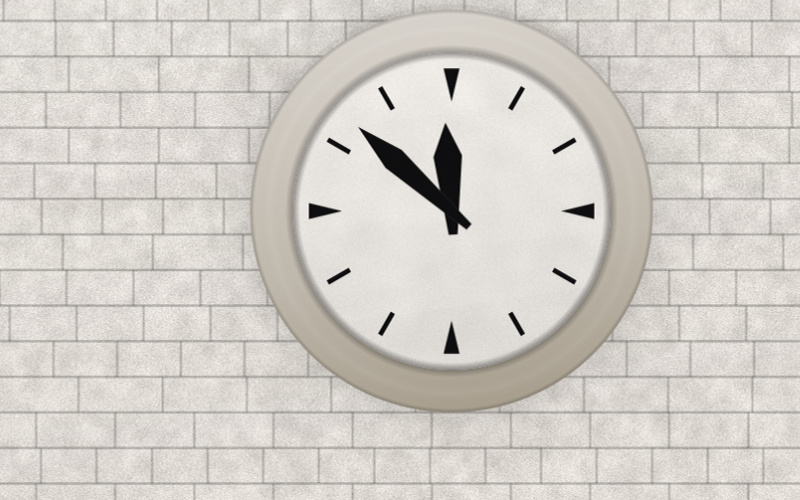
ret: {"hour": 11, "minute": 52}
